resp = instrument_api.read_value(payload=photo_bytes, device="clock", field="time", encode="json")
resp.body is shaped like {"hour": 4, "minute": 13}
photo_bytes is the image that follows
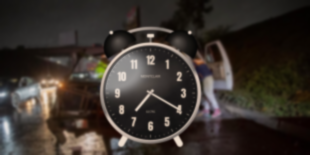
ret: {"hour": 7, "minute": 20}
